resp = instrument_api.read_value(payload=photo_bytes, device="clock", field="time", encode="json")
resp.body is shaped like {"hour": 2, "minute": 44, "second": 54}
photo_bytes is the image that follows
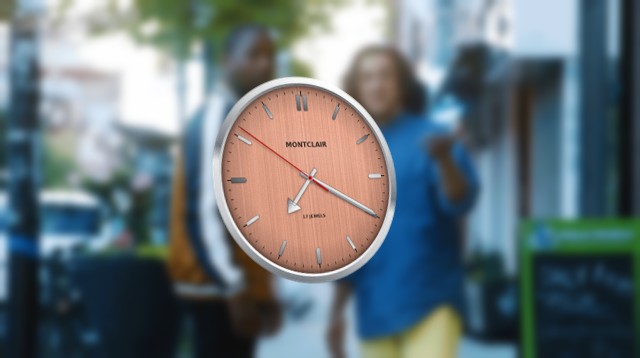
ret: {"hour": 7, "minute": 19, "second": 51}
